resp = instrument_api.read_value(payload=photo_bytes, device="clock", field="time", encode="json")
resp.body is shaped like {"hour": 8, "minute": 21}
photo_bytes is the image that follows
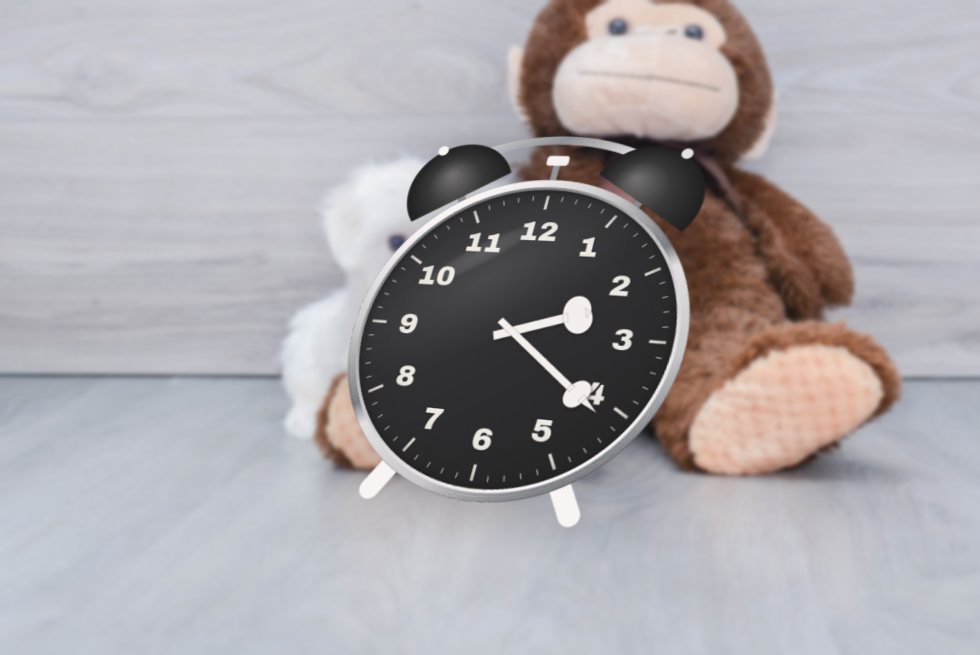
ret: {"hour": 2, "minute": 21}
